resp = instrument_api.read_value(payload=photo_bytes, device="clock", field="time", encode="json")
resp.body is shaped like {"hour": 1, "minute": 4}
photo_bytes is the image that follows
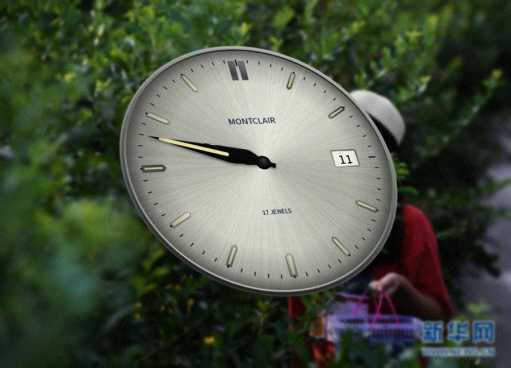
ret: {"hour": 9, "minute": 48}
